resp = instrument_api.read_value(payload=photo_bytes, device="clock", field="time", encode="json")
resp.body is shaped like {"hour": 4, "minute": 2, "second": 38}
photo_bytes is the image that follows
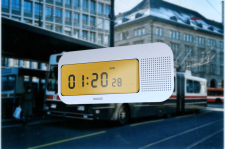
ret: {"hour": 1, "minute": 20, "second": 28}
